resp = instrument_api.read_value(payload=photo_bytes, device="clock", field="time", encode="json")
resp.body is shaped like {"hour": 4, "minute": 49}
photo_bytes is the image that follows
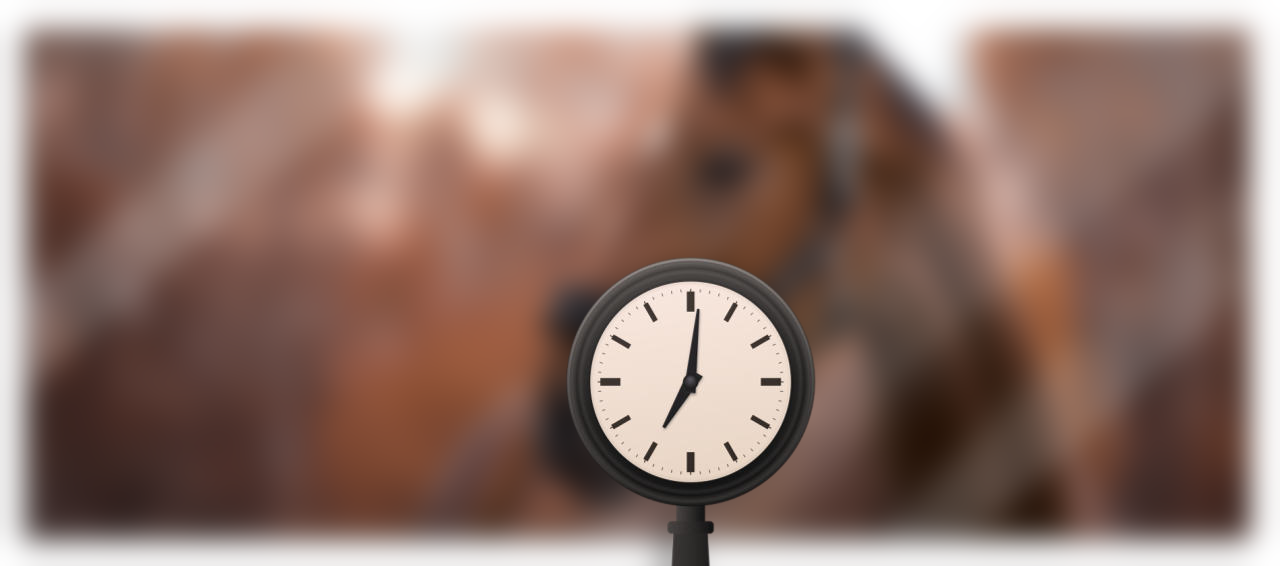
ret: {"hour": 7, "minute": 1}
